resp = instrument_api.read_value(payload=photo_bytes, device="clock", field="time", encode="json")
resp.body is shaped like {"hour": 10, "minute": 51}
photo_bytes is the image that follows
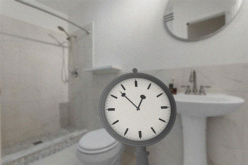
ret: {"hour": 12, "minute": 53}
